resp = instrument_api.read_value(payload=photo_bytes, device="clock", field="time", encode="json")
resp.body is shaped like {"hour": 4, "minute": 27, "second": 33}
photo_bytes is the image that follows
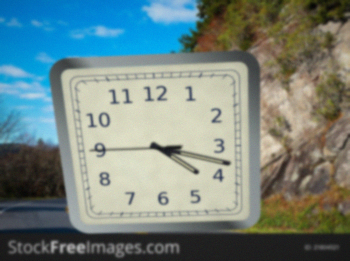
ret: {"hour": 4, "minute": 17, "second": 45}
